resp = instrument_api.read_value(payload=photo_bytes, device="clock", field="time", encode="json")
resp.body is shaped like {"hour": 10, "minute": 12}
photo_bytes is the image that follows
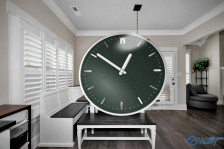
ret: {"hour": 12, "minute": 51}
